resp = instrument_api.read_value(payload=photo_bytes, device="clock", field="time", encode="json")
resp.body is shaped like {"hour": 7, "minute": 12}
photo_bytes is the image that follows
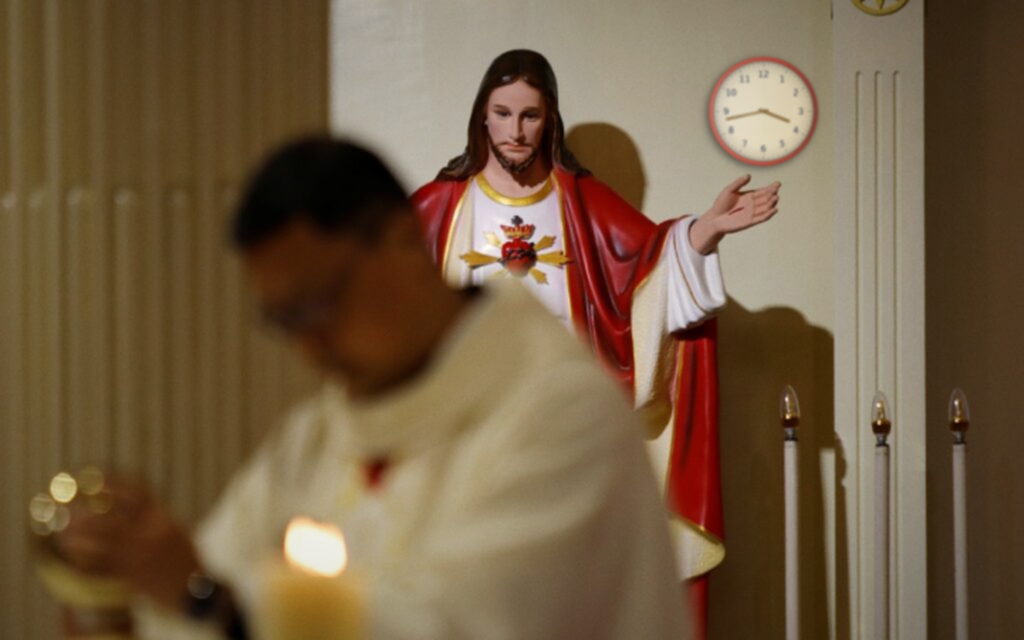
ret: {"hour": 3, "minute": 43}
